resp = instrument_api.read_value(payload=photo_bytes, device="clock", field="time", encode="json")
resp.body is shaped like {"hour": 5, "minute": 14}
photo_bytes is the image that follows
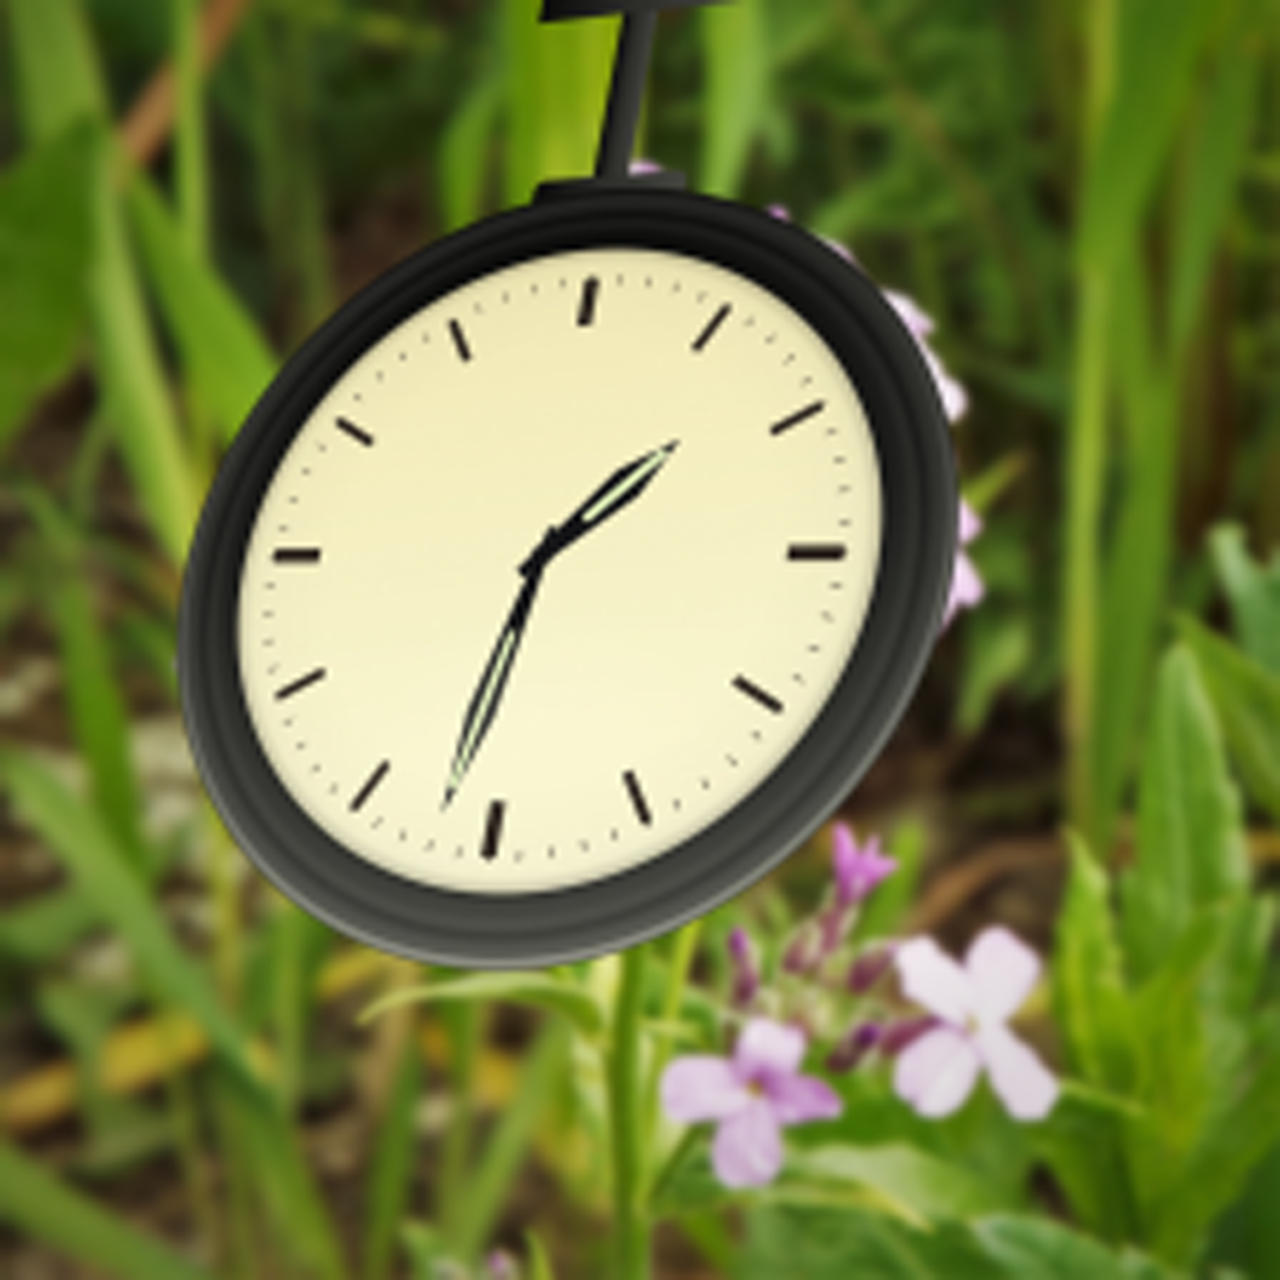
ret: {"hour": 1, "minute": 32}
